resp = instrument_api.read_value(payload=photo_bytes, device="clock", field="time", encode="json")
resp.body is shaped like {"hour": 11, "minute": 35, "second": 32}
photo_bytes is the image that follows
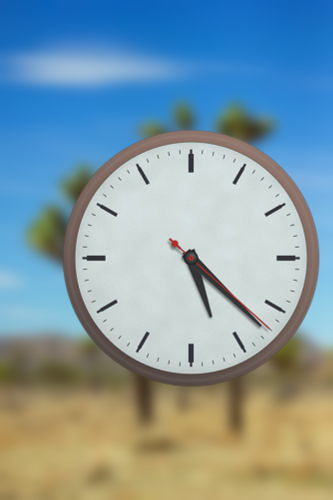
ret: {"hour": 5, "minute": 22, "second": 22}
